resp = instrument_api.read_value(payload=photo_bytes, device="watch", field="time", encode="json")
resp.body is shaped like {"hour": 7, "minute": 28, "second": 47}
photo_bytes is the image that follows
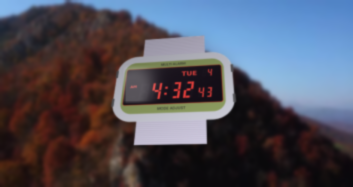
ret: {"hour": 4, "minute": 32, "second": 43}
